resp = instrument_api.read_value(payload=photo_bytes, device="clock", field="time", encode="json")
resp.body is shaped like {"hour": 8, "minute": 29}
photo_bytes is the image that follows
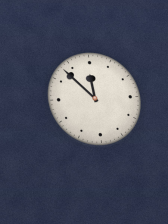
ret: {"hour": 11, "minute": 53}
